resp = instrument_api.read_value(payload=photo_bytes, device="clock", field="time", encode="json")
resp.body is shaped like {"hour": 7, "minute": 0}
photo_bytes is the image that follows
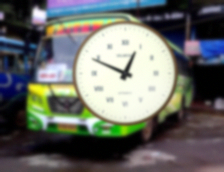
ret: {"hour": 12, "minute": 49}
